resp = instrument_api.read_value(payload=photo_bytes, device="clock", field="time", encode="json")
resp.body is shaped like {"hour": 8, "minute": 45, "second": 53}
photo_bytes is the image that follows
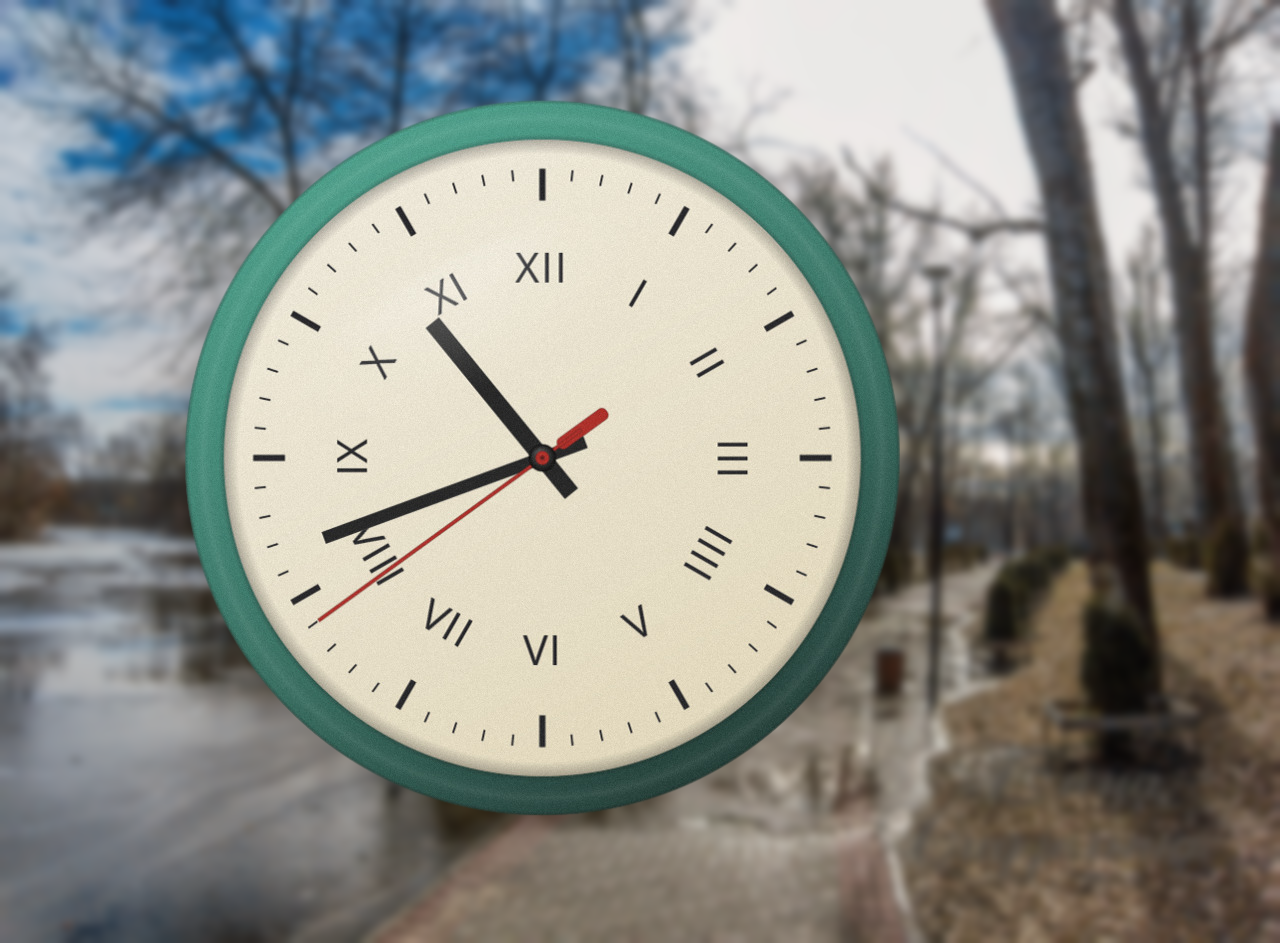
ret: {"hour": 10, "minute": 41, "second": 39}
